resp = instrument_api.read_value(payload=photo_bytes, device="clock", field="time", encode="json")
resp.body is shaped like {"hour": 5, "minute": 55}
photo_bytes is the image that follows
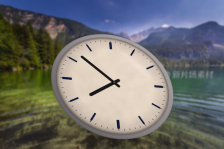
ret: {"hour": 7, "minute": 52}
